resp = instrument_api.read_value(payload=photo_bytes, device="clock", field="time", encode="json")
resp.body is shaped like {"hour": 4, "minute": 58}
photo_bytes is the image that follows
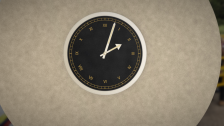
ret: {"hour": 2, "minute": 3}
